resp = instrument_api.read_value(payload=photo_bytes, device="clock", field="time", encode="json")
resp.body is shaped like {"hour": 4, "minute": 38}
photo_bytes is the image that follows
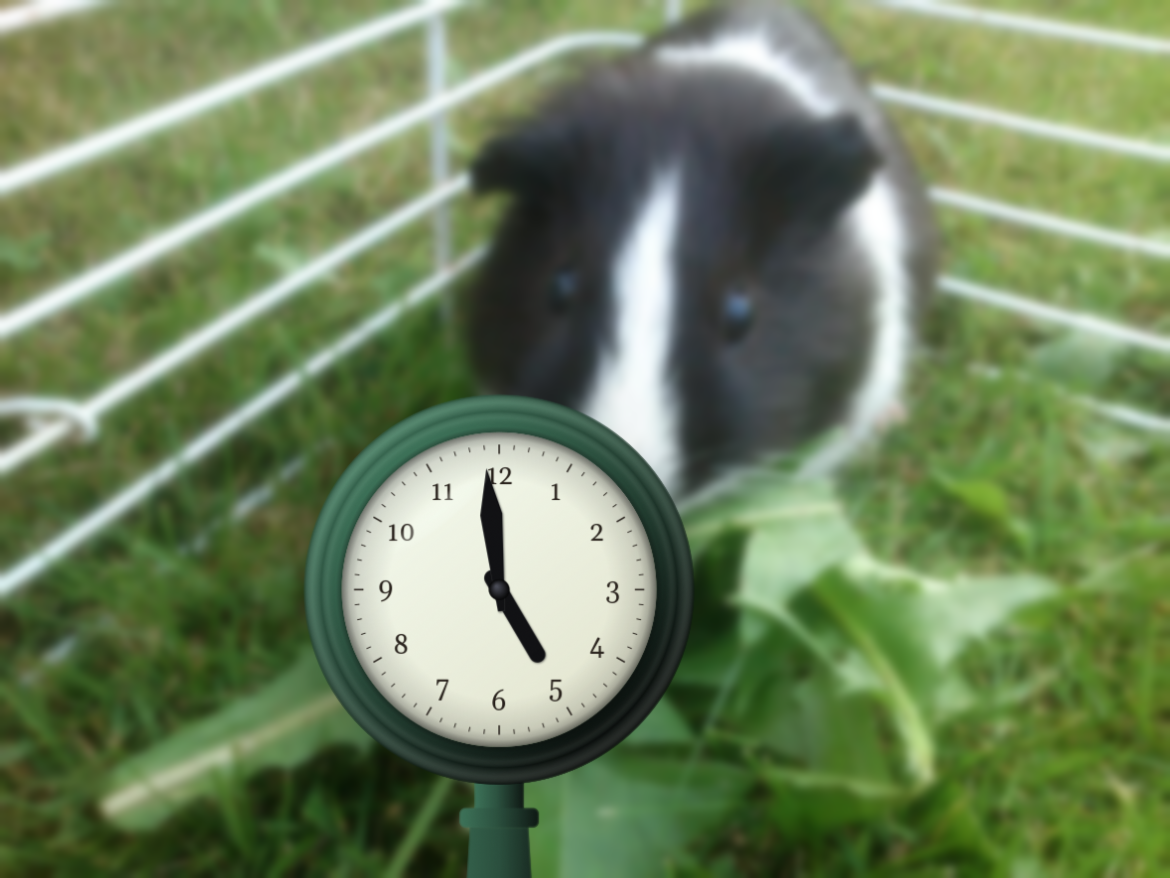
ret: {"hour": 4, "minute": 59}
